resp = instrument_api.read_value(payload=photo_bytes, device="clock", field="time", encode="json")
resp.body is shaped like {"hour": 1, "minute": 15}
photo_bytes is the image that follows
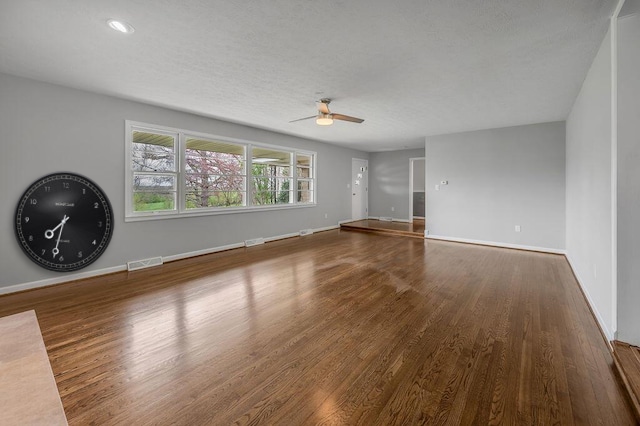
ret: {"hour": 7, "minute": 32}
